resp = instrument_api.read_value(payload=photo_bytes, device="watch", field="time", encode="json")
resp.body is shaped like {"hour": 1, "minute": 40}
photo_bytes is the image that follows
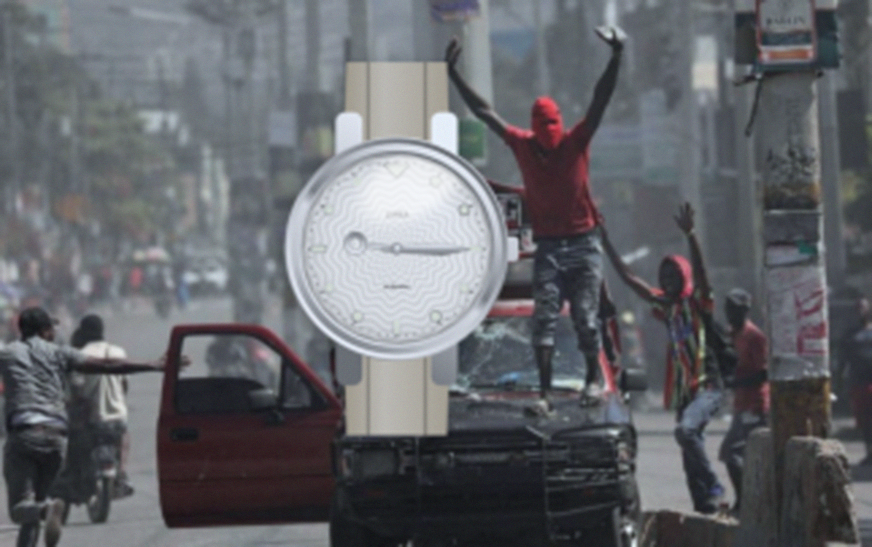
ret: {"hour": 9, "minute": 15}
